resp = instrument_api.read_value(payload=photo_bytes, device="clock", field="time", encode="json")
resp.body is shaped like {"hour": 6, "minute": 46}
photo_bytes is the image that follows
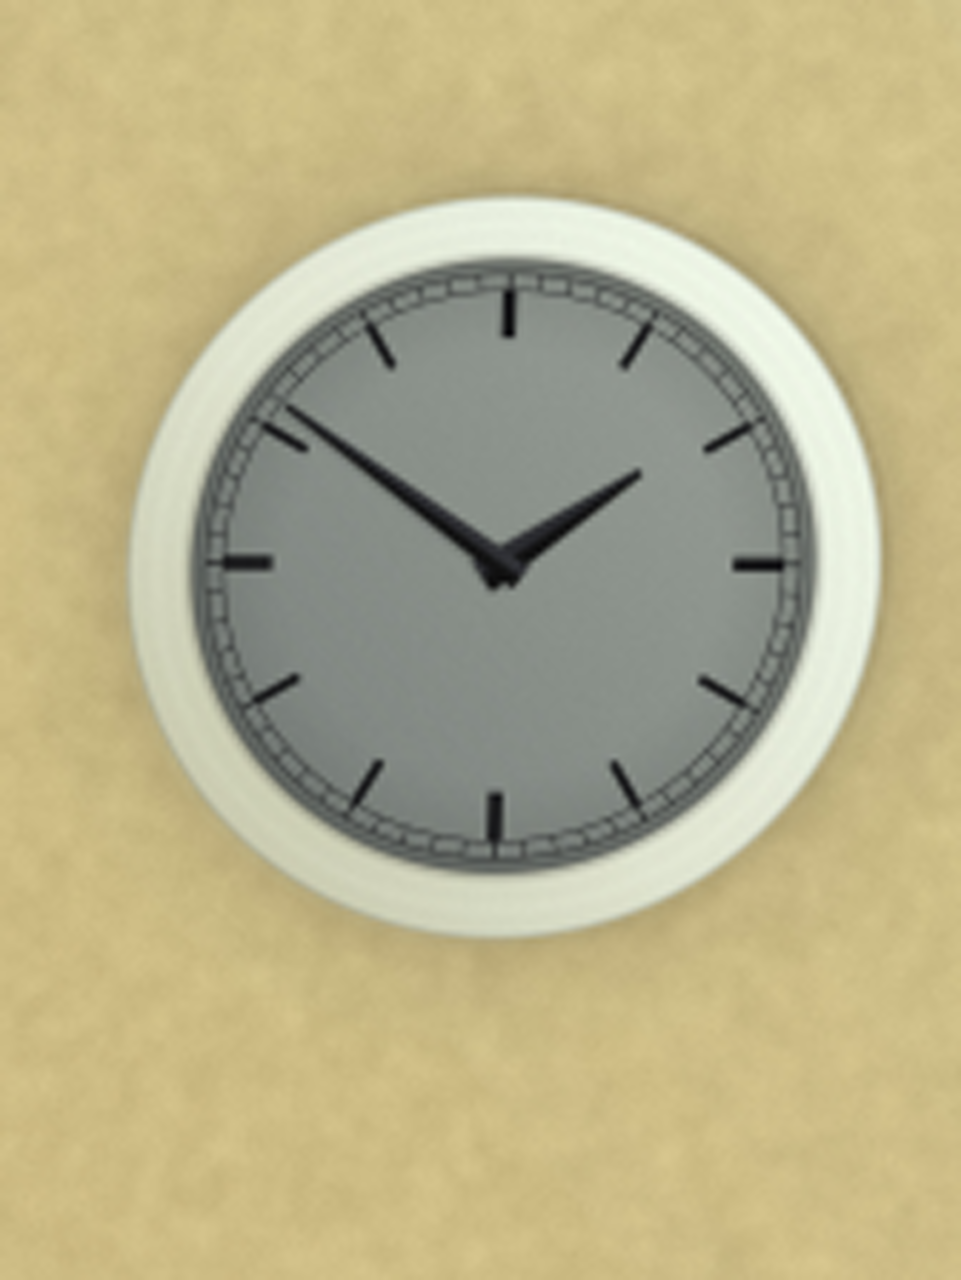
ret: {"hour": 1, "minute": 51}
